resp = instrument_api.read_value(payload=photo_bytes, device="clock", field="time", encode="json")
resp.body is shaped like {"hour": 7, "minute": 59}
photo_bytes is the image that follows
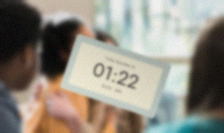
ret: {"hour": 1, "minute": 22}
